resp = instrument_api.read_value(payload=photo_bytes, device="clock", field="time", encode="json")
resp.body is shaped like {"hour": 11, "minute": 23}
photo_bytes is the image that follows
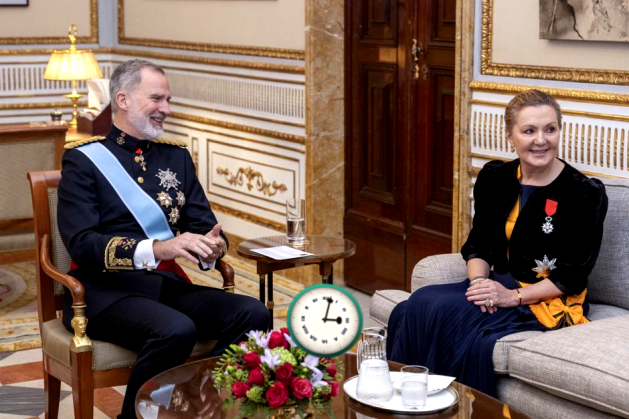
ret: {"hour": 3, "minute": 2}
